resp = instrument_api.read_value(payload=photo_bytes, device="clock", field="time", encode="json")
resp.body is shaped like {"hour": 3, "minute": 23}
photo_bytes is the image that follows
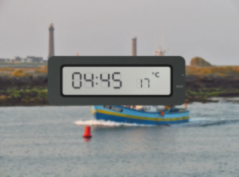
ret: {"hour": 4, "minute": 45}
